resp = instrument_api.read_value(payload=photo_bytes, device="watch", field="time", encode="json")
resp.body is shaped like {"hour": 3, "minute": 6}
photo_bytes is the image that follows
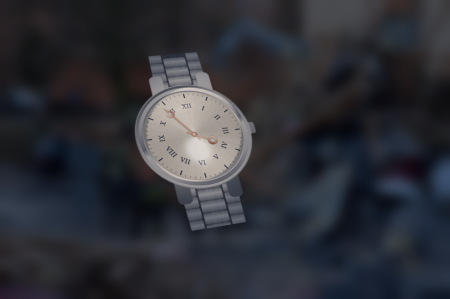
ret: {"hour": 3, "minute": 54}
